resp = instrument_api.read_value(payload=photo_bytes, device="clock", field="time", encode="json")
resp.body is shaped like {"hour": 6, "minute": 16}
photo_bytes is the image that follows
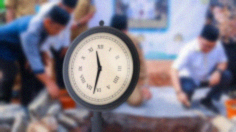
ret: {"hour": 11, "minute": 32}
